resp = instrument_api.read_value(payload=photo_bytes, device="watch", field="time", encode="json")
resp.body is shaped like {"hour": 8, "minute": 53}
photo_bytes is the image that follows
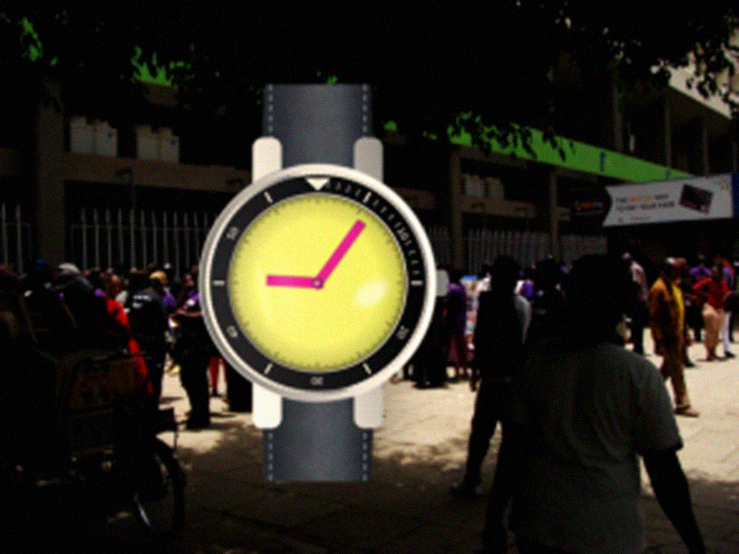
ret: {"hour": 9, "minute": 6}
